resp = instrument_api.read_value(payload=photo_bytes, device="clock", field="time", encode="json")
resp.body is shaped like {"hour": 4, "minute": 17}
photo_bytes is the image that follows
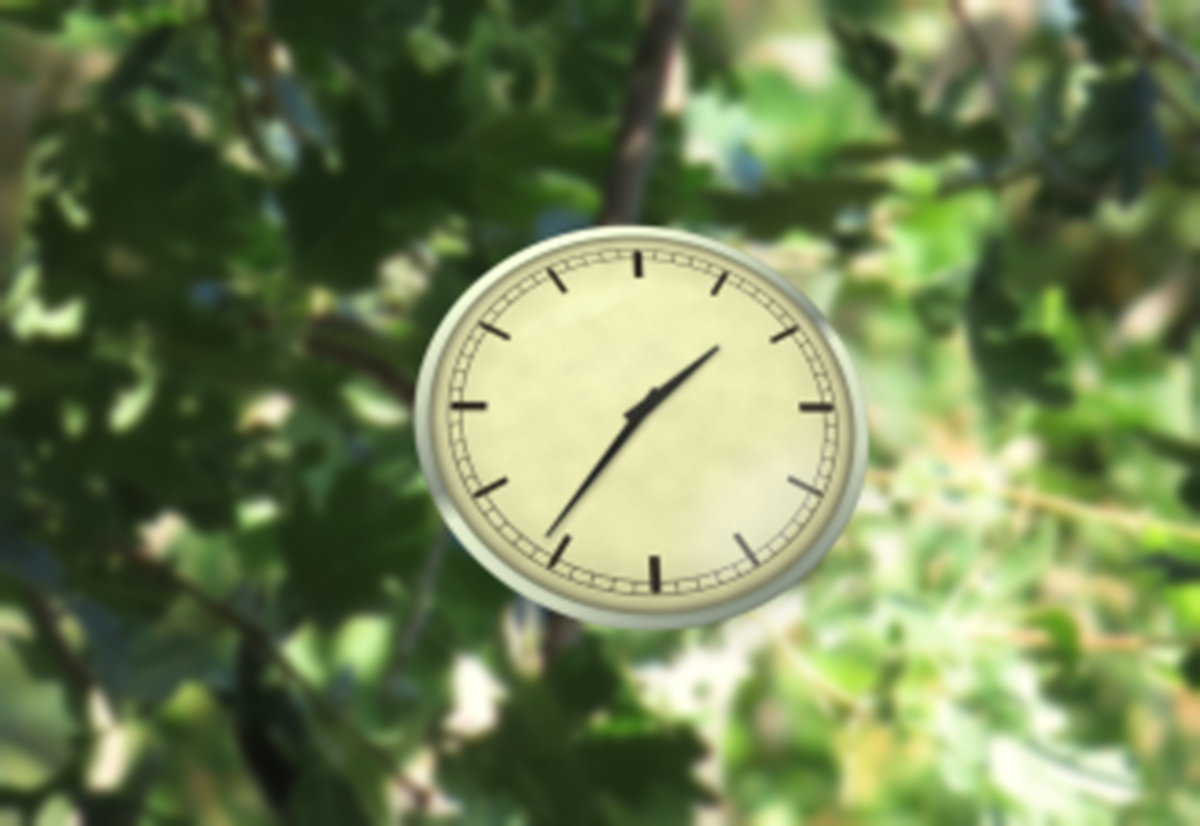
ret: {"hour": 1, "minute": 36}
